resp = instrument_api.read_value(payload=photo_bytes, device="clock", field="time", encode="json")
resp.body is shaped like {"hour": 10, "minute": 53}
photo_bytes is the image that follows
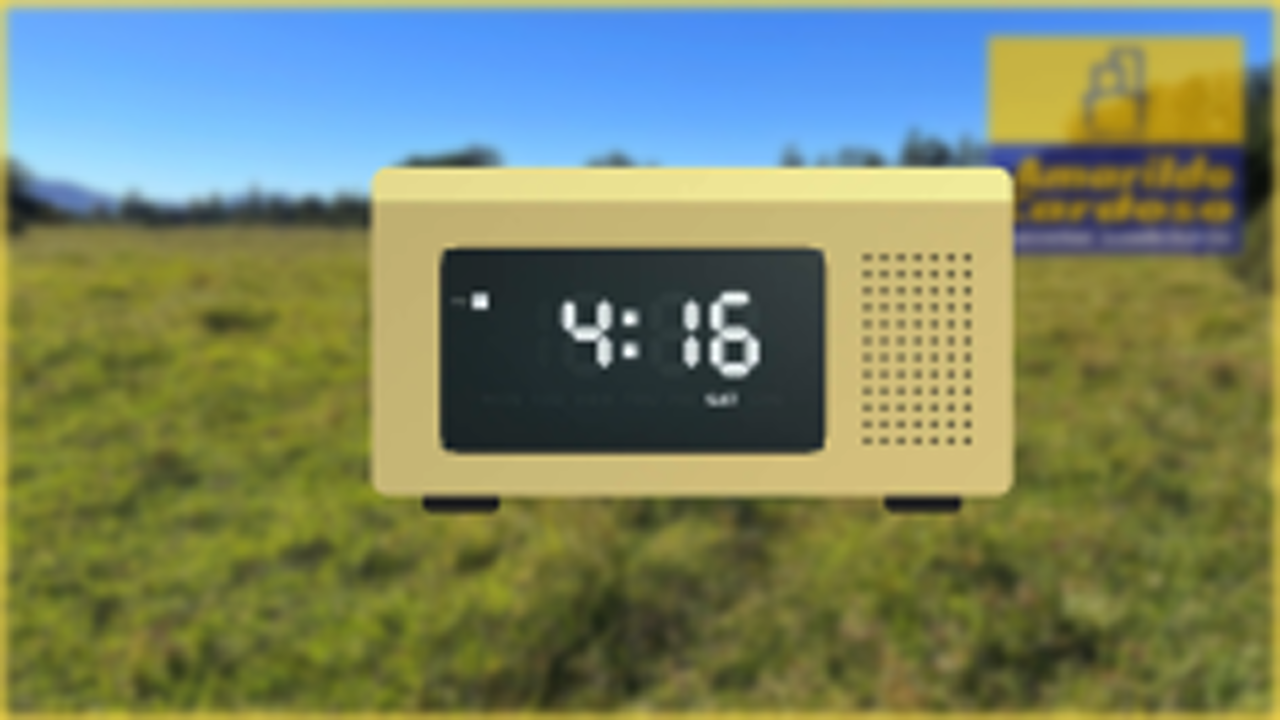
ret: {"hour": 4, "minute": 16}
